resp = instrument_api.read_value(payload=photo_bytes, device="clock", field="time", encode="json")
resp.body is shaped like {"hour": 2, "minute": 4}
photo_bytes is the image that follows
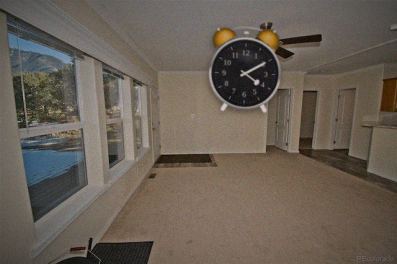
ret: {"hour": 4, "minute": 10}
